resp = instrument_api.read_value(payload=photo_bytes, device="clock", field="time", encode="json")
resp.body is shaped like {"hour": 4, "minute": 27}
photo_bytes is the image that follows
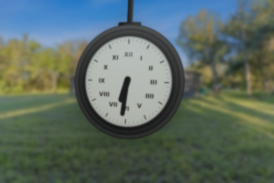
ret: {"hour": 6, "minute": 31}
